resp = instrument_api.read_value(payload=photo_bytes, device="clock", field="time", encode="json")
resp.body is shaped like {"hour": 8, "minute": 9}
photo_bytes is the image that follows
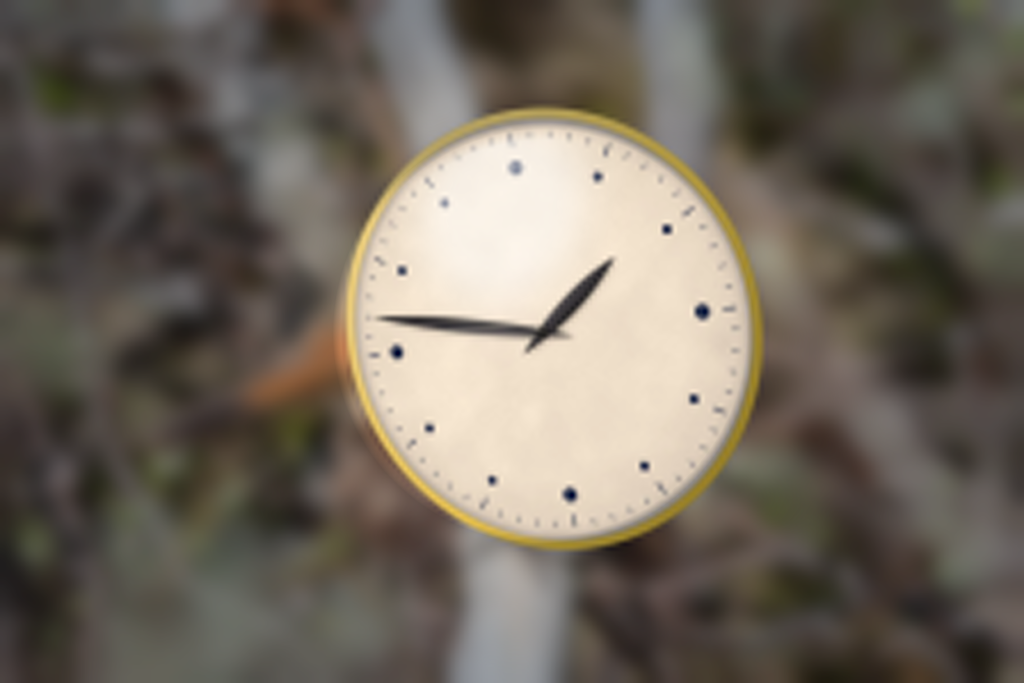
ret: {"hour": 1, "minute": 47}
